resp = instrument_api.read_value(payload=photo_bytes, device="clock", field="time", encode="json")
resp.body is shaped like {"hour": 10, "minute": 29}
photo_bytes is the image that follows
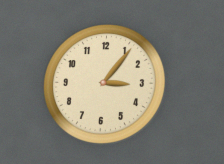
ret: {"hour": 3, "minute": 6}
